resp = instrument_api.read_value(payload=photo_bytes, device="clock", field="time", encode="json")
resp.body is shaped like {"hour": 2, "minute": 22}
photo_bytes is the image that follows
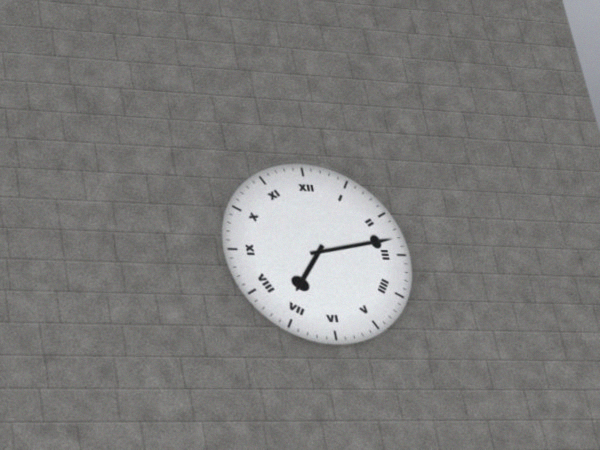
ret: {"hour": 7, "minute": 13}
